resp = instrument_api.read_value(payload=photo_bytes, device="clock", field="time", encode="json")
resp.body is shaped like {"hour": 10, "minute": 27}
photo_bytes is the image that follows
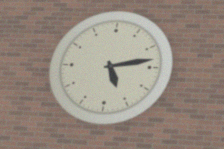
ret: {"hour": 5, "minute": 13}
